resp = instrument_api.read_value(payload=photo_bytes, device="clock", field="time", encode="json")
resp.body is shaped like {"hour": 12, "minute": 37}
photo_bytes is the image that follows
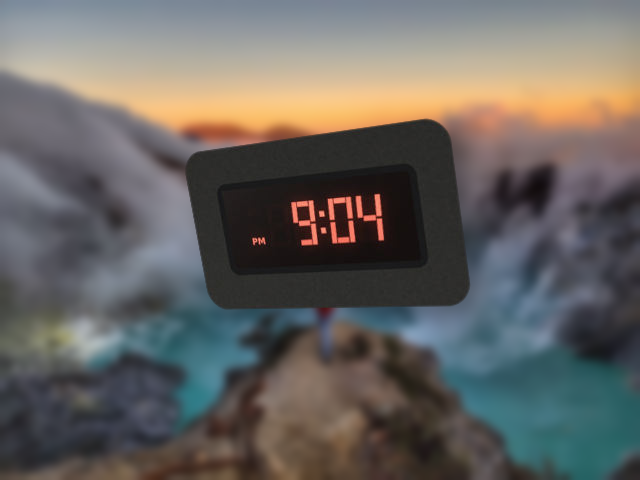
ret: {"hour": 9, "minute": 4}
